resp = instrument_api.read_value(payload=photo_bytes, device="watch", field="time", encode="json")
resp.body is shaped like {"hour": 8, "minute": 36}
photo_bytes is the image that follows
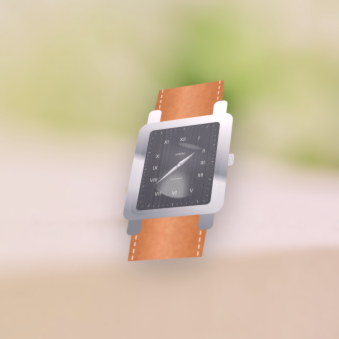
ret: {"hour": 1, "minute": 38}
